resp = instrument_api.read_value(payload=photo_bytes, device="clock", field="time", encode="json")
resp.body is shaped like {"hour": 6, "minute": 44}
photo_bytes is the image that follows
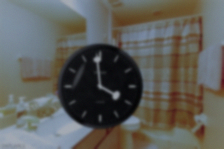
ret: {"hour": 3, "minute": 59}
